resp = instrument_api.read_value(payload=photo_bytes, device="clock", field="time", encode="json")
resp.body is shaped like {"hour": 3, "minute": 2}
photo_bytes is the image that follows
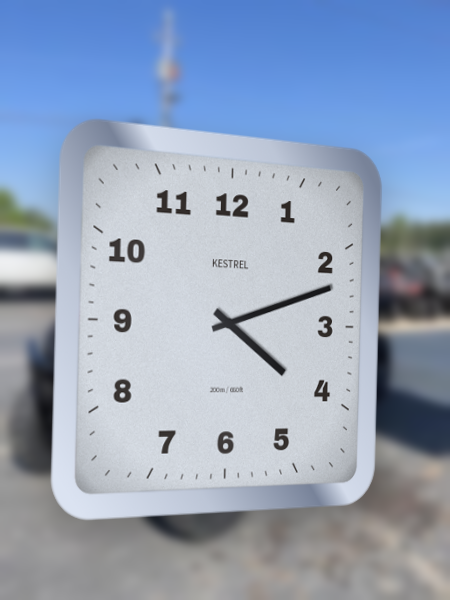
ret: {"hour": 4, "minute": 12}
